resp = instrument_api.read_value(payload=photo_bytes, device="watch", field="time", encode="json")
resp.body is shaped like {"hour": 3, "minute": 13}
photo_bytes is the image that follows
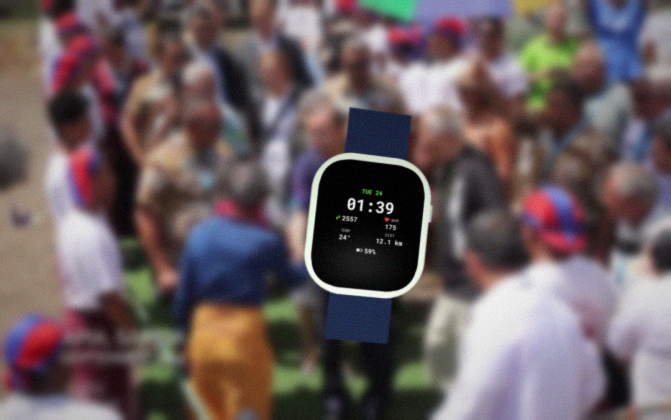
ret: {"hour": 1, "minute": 39}
